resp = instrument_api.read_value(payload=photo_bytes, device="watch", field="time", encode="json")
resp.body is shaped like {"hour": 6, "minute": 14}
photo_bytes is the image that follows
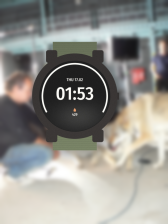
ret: {"hour": 1, "minute": 53}
